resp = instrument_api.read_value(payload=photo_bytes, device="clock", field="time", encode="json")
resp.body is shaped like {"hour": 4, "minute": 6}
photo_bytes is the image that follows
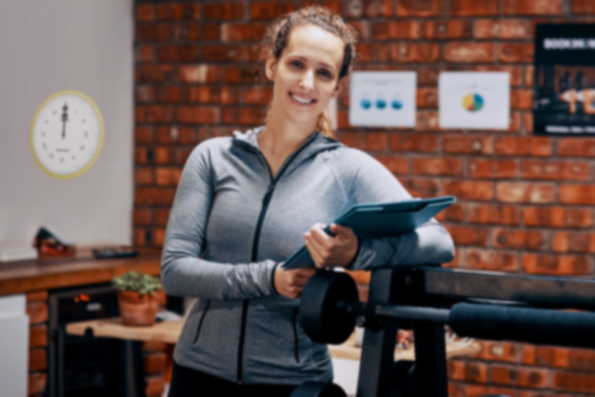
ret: {"hour": 12, "minute": 0}
